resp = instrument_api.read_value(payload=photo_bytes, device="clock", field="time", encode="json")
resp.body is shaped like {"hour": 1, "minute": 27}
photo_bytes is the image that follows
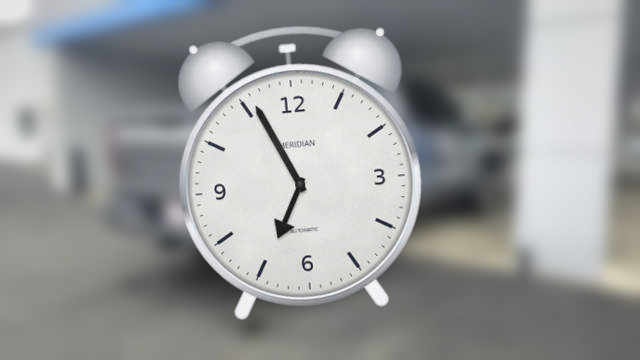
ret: {"hour": 6, "minute": 56}
